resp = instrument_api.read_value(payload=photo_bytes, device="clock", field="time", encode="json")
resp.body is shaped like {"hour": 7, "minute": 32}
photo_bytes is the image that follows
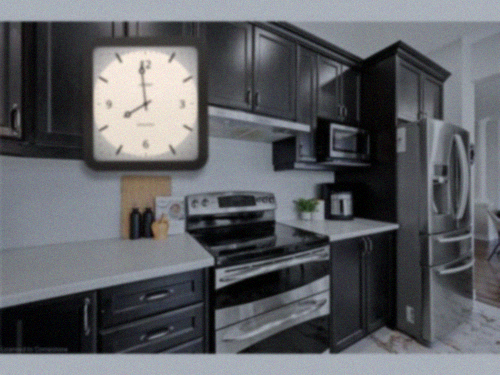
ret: {"hour": 7, "minute": 59}
